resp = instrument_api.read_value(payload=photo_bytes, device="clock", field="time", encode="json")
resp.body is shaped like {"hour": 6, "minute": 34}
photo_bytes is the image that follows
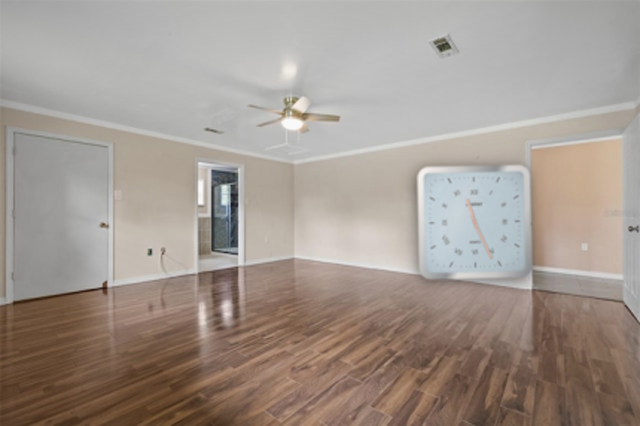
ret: {"hour": 11, "minute": 26}
